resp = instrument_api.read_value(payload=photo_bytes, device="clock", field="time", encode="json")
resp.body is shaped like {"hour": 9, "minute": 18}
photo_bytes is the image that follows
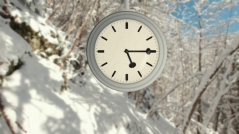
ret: {"hour": 5, "minute": 15}
